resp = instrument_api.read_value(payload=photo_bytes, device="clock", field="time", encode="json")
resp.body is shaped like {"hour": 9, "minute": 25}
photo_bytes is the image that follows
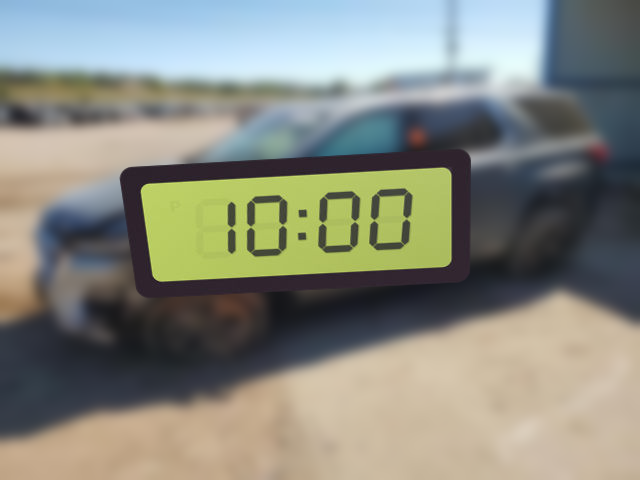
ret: {"hour": 10, "minute": 0}
